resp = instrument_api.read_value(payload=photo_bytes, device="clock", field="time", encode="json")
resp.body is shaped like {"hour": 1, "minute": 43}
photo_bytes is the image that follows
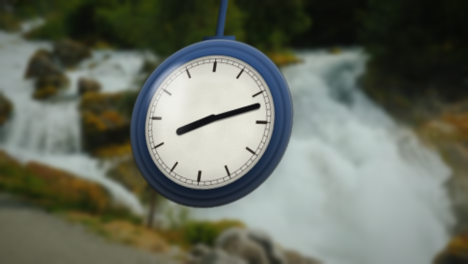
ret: {"hour": 8, "minute": 12}
